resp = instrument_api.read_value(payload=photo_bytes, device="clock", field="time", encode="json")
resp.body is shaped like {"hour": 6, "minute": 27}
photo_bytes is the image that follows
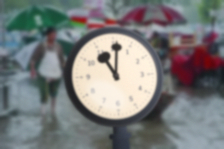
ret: {"hour": 11, "minute": 1}
